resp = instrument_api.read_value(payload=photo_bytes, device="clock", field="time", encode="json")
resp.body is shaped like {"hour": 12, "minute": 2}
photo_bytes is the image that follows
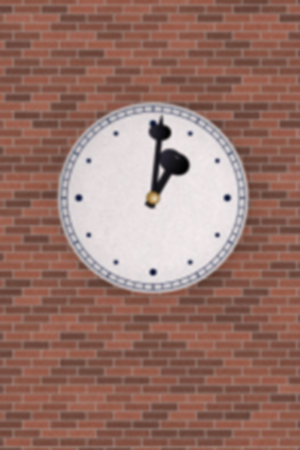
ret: {"hour": 1, "minute": 1}
